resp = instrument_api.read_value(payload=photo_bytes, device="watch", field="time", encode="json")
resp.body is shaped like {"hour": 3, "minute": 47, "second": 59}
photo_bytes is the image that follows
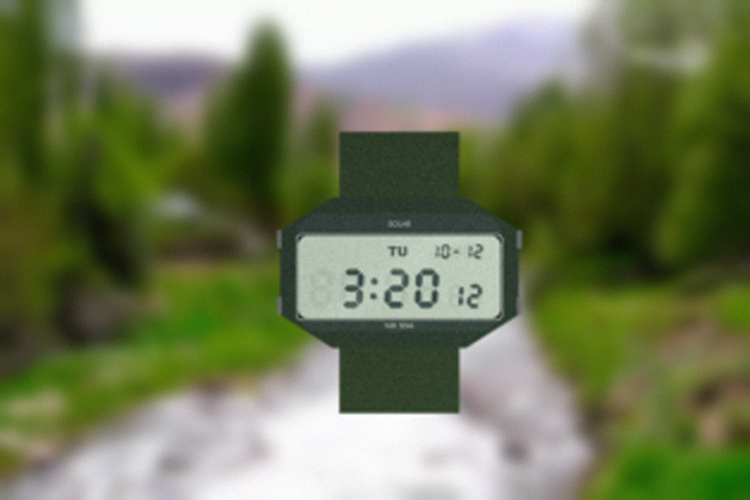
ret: {"hour": 3, "minute": 20, "second": 12}
